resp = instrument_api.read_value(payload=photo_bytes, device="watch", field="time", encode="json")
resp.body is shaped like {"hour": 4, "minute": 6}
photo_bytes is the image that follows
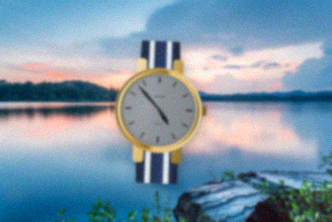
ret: {"hour": 4, "minute": 53}
